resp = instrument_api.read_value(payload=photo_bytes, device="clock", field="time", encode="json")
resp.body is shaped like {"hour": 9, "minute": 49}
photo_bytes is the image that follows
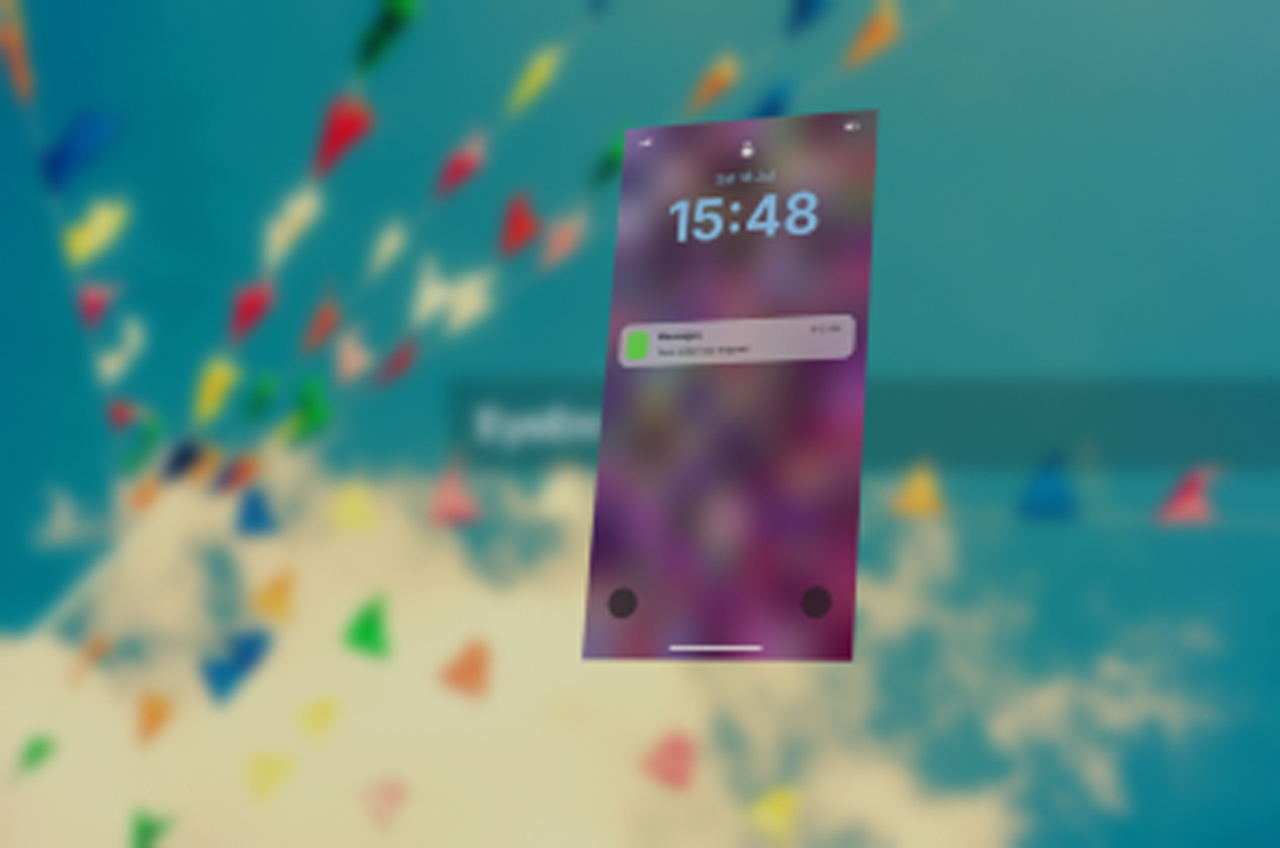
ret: {"hour": 15, "minute": 48}
